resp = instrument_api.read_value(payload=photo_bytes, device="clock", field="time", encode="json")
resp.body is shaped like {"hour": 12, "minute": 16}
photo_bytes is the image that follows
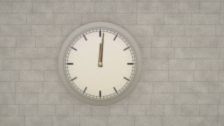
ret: {"hour": 12, "minute": 1}
